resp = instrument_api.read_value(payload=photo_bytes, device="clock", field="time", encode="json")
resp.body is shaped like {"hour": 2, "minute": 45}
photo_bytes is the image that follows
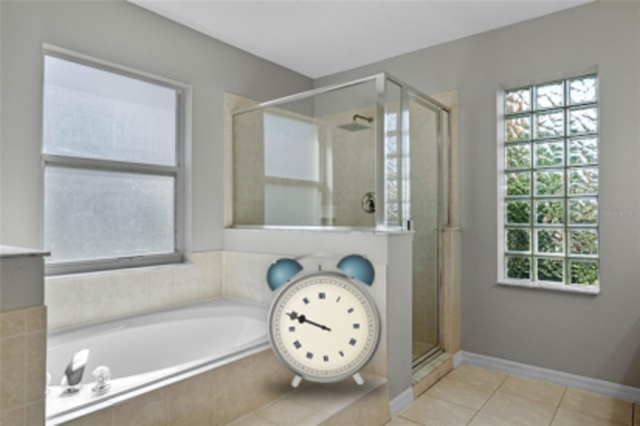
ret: {"hour": 9, "minute": 49}
